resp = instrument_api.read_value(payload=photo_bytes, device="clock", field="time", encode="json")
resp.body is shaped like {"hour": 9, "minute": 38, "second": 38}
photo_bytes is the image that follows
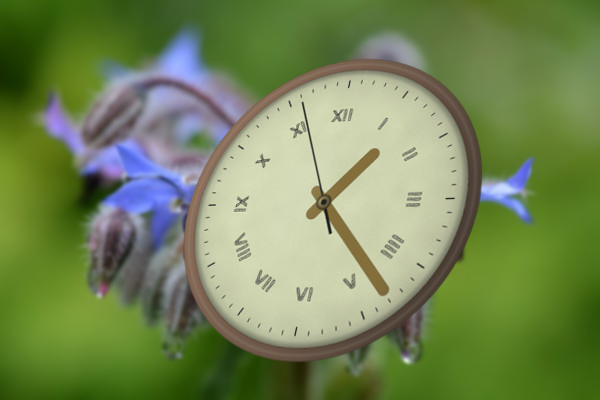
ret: {"hour": 1, "minute": 22, "second": 56}
